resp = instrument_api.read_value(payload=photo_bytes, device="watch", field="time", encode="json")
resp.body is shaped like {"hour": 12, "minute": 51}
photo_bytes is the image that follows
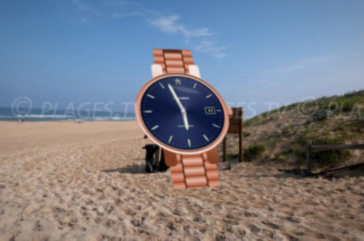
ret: {"hour": 5, "minute": 57}
